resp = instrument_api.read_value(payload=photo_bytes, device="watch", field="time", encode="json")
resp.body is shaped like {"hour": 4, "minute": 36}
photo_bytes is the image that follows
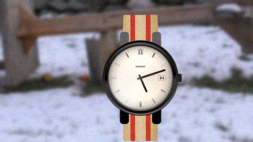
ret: {"hour": 5, "minute": 12}
